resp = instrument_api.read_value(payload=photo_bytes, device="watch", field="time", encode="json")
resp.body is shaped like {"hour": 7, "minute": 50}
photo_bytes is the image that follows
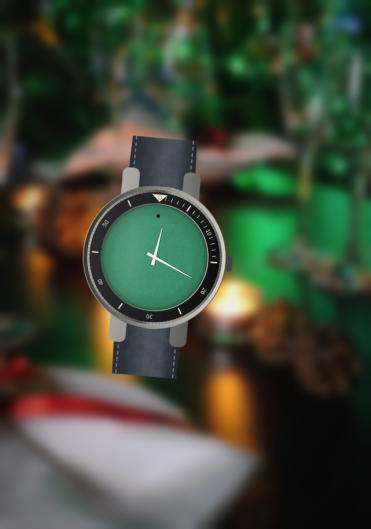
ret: {"hour": 12, "minute": 19}
